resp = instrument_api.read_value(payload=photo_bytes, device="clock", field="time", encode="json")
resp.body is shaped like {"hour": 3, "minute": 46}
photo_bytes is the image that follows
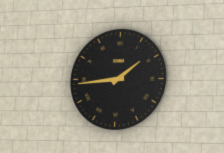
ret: {"hour": 1, "minute": 44}
